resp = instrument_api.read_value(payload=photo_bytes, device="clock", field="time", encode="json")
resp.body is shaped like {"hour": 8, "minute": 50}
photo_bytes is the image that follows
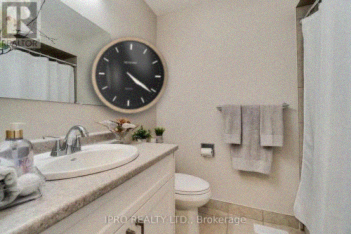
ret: {"hour": 4, "minute": 21}
